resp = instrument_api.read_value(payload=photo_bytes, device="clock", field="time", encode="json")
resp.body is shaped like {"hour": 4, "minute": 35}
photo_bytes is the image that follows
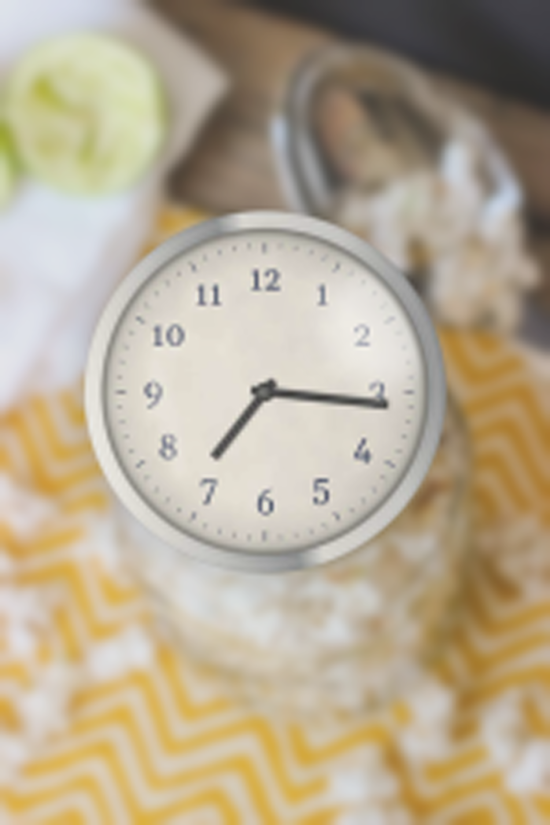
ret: {"hour": 7, "minute": 16}
